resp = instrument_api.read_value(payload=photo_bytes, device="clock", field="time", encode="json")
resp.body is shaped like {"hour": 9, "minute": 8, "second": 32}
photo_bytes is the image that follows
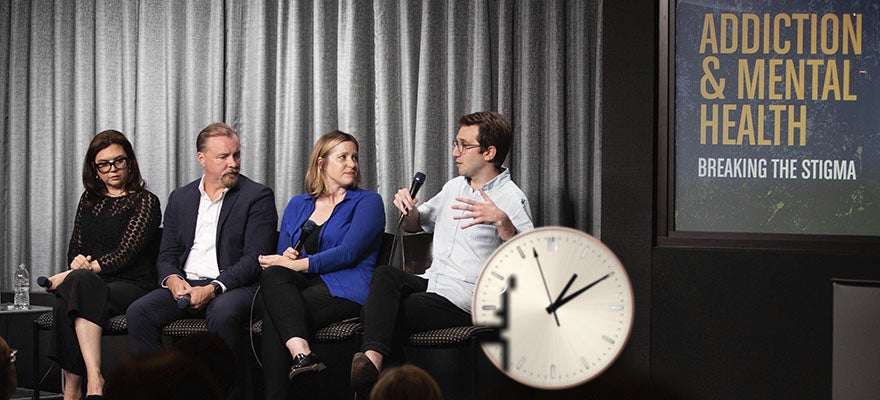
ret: {"hour": 1, "minute": 9, "second": 57}
